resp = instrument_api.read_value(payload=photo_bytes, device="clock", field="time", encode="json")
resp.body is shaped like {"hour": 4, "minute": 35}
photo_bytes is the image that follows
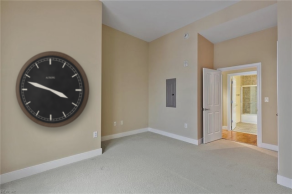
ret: {"hour": 3, "minute": 48}
